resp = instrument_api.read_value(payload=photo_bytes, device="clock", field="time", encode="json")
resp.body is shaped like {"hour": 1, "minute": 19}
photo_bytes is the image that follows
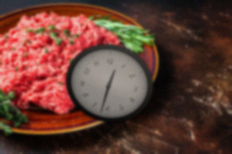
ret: {"hour": 12, "minute": 32}
